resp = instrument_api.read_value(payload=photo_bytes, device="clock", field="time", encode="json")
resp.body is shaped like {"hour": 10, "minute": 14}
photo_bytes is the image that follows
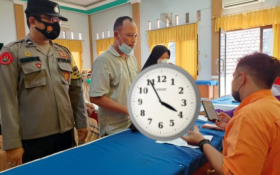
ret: {"hour": 3, "minute": 55}
